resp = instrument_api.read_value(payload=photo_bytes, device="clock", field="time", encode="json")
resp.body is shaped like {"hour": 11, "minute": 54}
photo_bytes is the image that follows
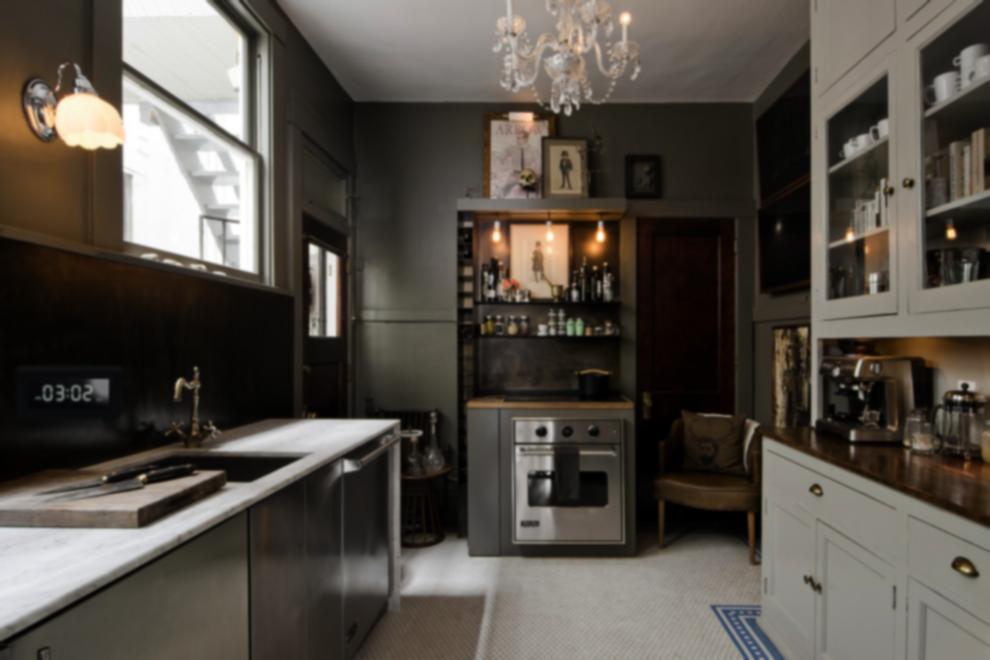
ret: {"hour": 3, "minute": 2}
